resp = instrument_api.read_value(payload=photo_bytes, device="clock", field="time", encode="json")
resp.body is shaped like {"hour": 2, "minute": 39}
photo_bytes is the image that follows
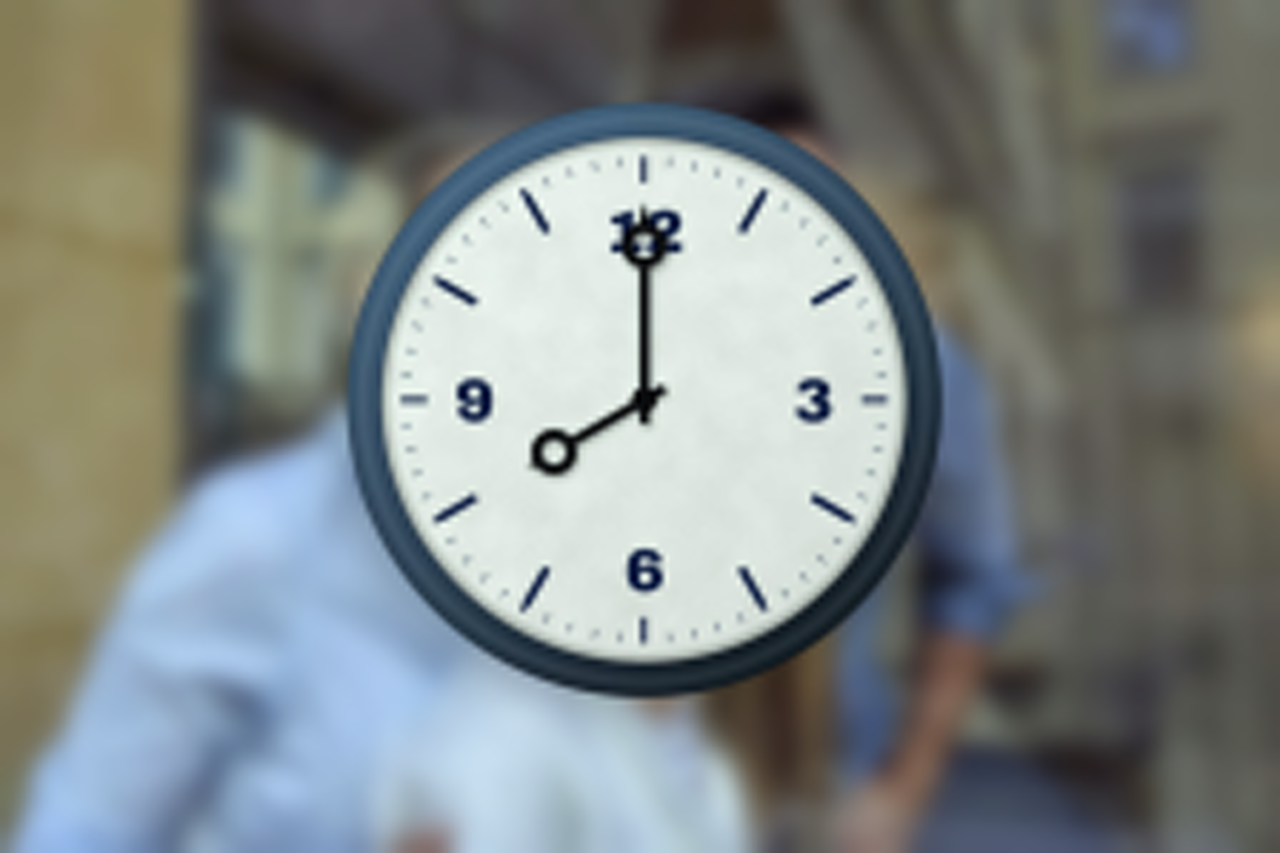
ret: {"hour": 8, "minute": 0}
